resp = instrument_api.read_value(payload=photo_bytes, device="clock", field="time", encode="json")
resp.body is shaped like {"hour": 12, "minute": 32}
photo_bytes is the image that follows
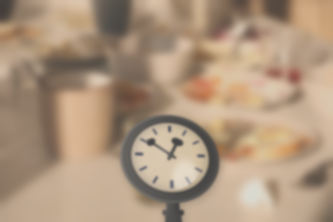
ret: {"hour": 12, "minute": 51}
